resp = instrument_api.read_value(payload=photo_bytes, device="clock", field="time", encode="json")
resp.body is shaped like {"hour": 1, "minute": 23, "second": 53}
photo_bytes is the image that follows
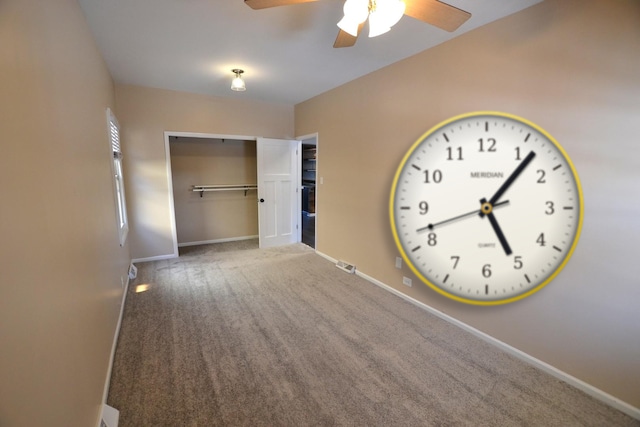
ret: {"hour": 5, "minute": 6, "second": 42}
